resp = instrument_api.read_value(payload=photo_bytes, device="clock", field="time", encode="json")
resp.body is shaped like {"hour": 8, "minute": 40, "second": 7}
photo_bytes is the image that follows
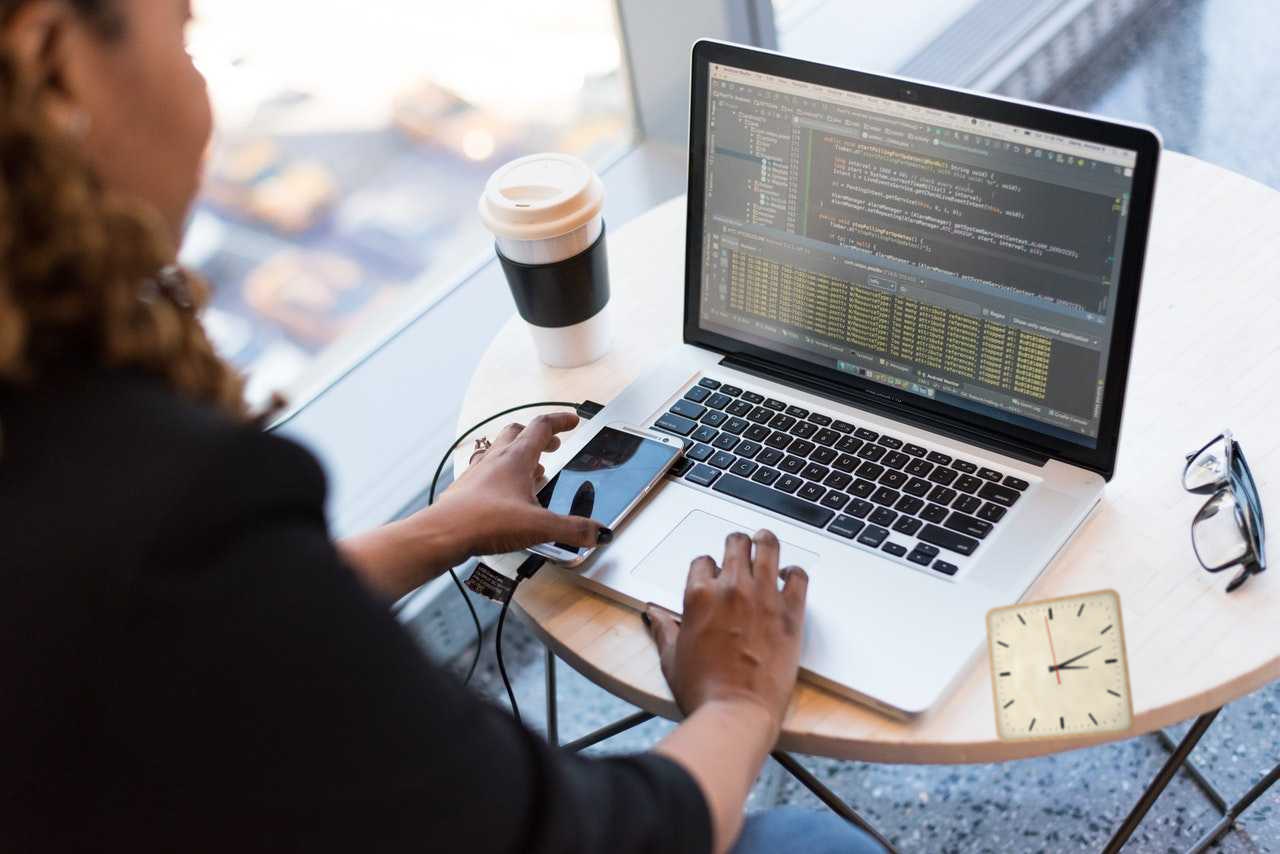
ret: {"hour": 3, "minute": 11, "second": 59}
